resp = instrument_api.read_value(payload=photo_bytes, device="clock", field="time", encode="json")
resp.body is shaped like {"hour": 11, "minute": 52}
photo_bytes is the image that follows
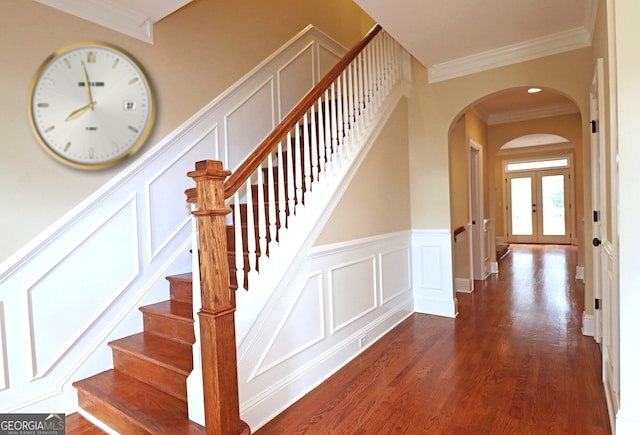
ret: {"hour": 7, "minute": 58}
